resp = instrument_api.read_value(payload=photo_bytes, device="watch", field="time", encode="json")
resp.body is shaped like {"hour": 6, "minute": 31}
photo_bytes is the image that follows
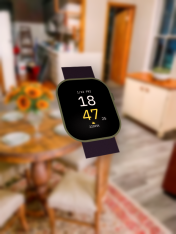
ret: {"hour": 18, "minute": 47}
